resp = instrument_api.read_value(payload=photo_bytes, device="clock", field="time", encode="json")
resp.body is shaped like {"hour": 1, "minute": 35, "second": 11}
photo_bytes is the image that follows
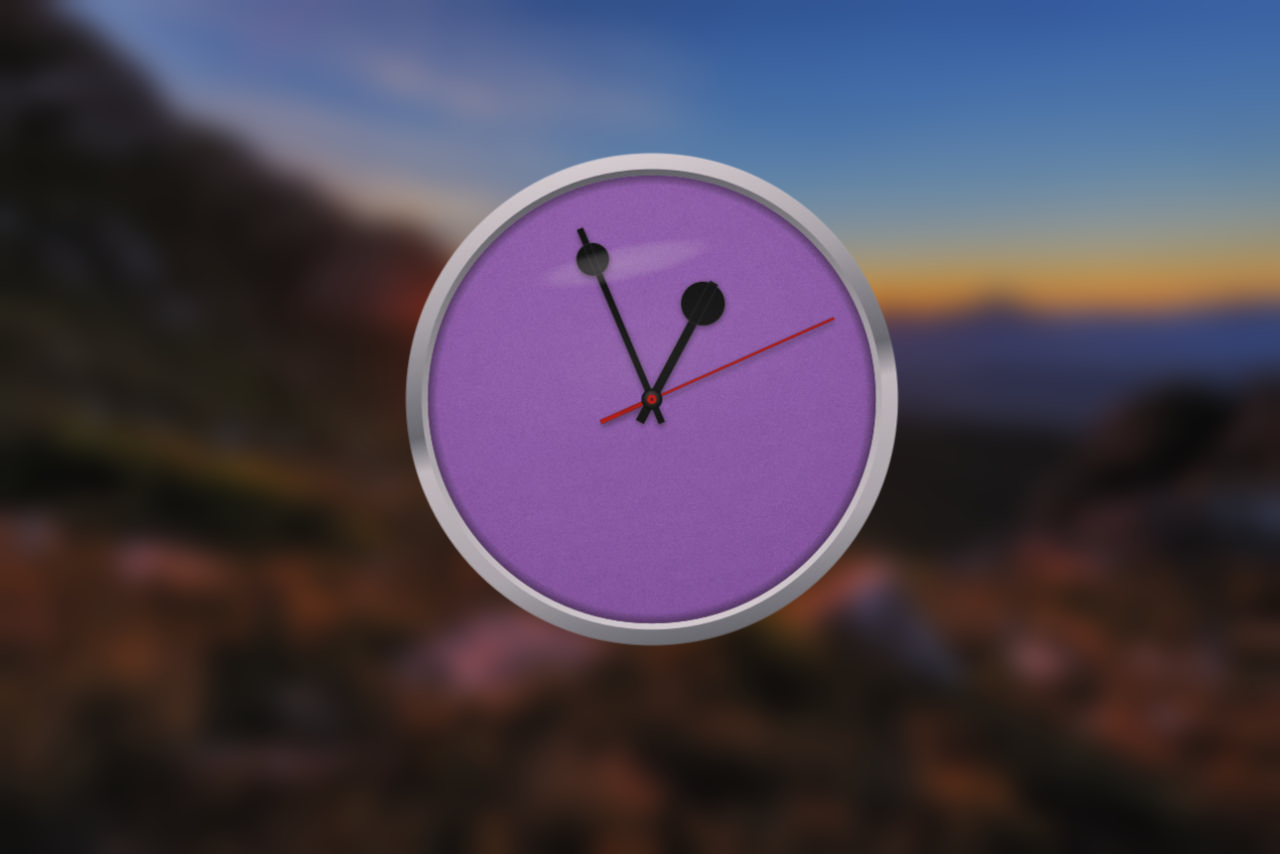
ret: {"hour": 12, "minute": 56, "second": 11}
